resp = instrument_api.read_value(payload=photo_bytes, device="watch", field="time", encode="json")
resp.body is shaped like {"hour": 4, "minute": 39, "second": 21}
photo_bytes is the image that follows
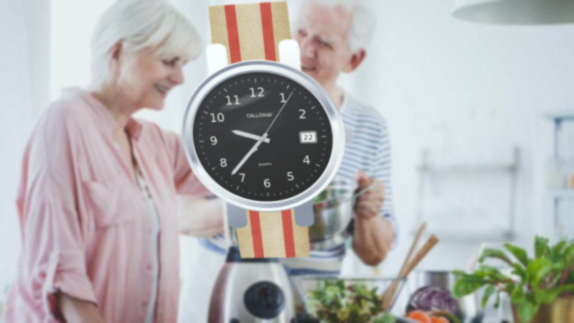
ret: {"hour": 9, "minute": 37, "second": 6}
